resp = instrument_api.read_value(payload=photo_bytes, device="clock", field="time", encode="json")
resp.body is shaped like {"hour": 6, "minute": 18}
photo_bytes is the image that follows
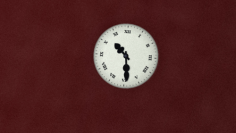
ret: {"hour": 10, "minute": 29}
